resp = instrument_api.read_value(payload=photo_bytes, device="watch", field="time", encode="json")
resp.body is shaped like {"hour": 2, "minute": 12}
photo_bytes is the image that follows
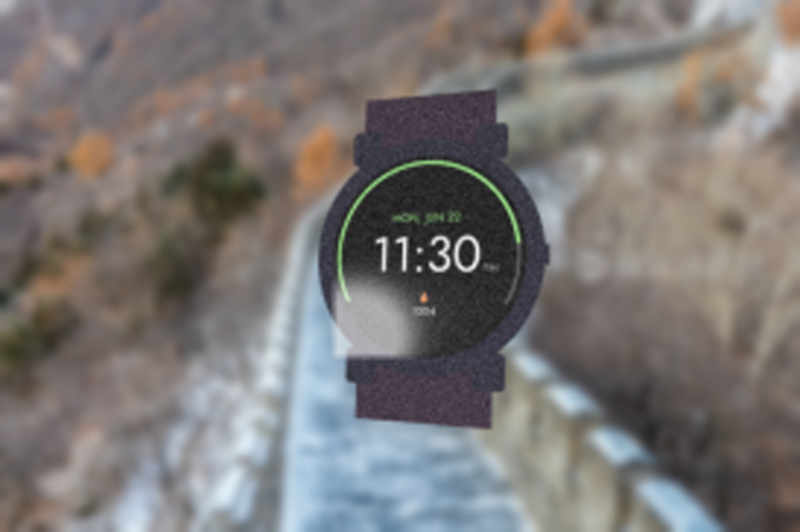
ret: {"hour": 11, "minute": 30}
